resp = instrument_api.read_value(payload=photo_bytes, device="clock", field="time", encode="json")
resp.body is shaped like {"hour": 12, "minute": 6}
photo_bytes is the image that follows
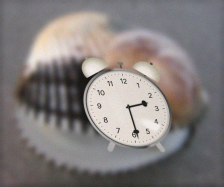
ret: {"hour": 2, "minute": 29}
